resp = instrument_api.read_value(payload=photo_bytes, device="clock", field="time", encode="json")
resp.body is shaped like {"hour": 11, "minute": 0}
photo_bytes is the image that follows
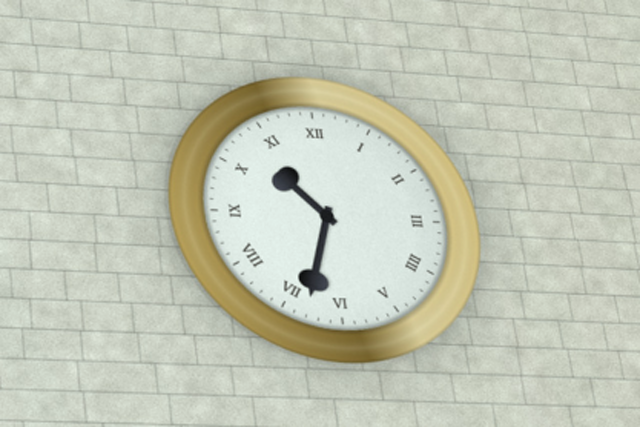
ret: {"hour": 10, "minute": 33}
